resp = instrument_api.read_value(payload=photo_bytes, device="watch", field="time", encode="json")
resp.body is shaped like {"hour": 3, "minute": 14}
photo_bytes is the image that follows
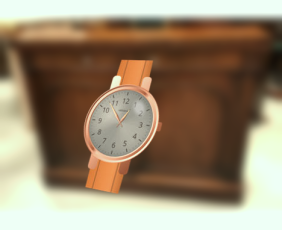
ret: {"hour": 12, "minute": 53}
